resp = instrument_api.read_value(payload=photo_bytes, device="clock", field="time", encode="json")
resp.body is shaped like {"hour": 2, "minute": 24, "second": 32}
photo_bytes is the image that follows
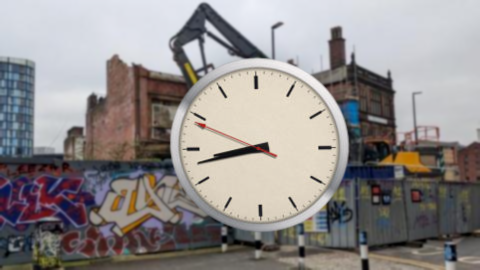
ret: {"hour": 8, "minute": 42, "second": 49}
